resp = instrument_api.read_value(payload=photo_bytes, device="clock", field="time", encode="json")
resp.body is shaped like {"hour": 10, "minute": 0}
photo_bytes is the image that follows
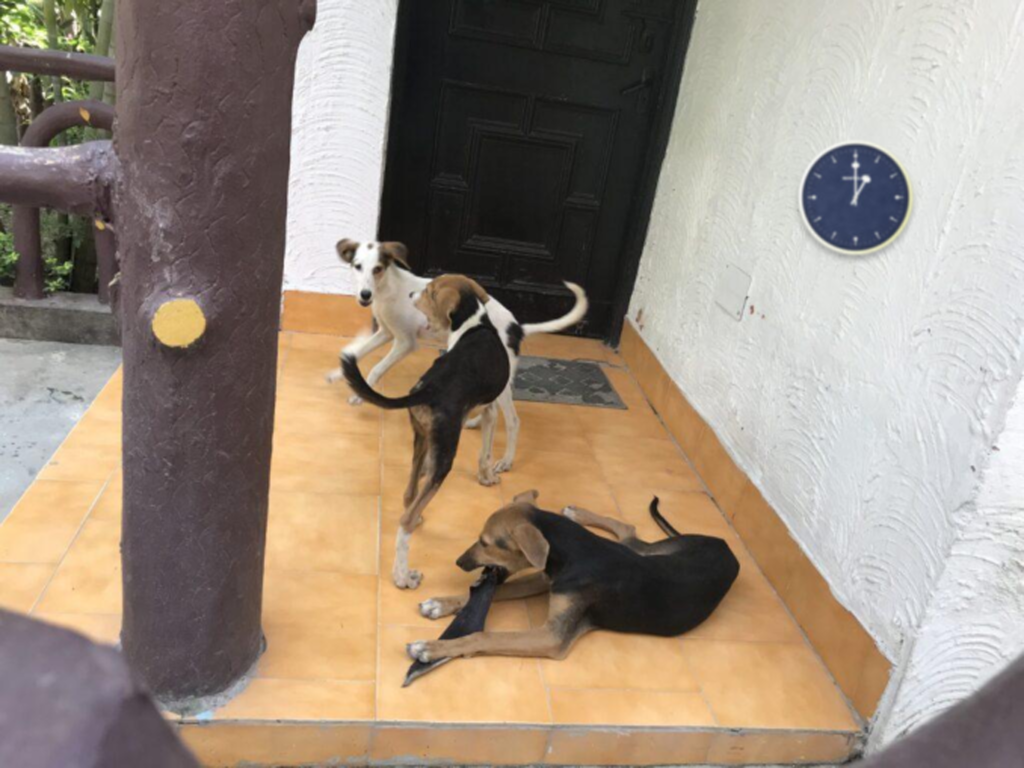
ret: {"hour": 1, "minute": 0}
